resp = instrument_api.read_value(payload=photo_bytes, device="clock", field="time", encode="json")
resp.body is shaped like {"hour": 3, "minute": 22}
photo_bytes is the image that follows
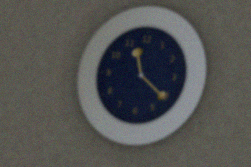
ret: {"hour": 11, "minute": 21}
